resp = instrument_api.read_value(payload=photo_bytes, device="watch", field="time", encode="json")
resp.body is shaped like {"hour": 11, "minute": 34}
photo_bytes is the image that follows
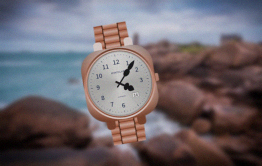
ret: {"hour": 4, "minute": 7}
